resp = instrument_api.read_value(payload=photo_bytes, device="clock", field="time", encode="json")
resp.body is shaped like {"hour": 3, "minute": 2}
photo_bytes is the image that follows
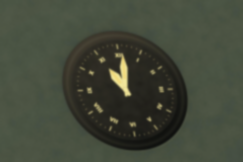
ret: {"hour": 11, "minute": 1}
